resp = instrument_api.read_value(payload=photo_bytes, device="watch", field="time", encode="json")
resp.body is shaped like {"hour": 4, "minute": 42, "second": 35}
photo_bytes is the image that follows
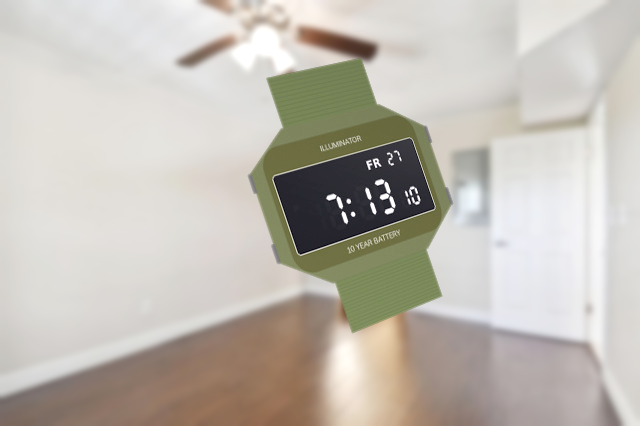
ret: {"hour": 7, "minute": 13, "second": 10}
